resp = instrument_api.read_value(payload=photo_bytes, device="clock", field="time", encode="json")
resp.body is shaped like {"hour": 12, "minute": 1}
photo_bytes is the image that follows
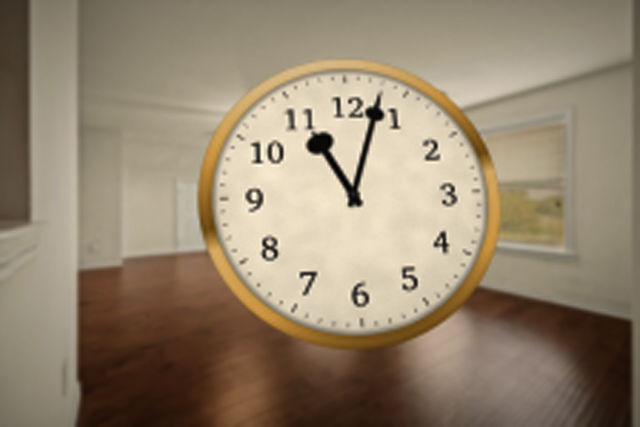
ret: {"hour": 11, "minute": 3}
